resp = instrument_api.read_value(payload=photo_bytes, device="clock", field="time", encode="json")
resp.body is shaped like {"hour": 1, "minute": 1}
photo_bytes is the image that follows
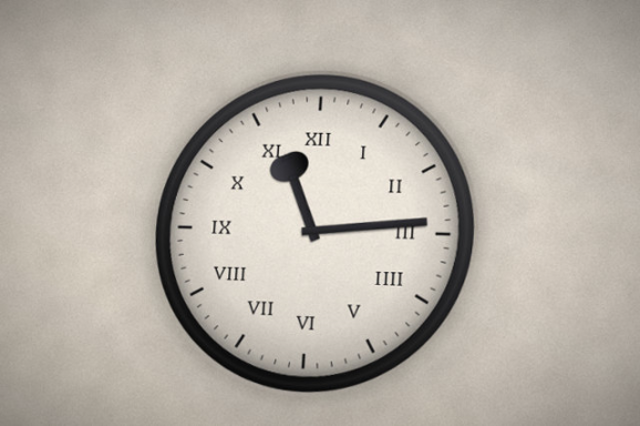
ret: {"hour": 11, "minute": 14}
